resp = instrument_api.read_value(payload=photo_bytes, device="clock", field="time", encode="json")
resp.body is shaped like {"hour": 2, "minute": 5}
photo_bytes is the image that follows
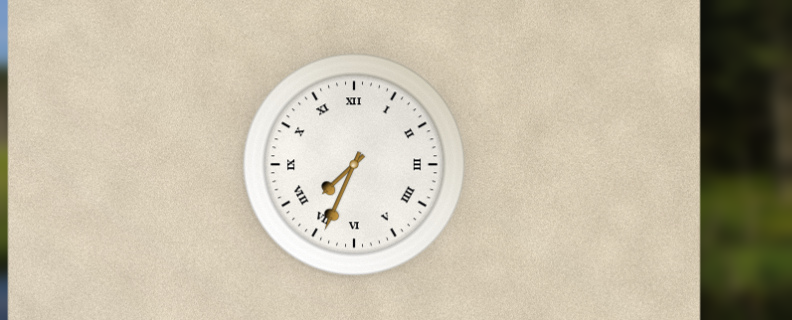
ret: {"hour": 7, "minute": 34}
